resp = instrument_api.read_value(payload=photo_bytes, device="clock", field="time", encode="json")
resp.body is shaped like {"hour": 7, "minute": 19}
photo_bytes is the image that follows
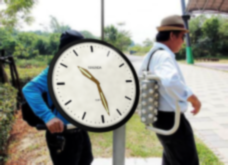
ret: {"hour": 10, "minute": 28}
